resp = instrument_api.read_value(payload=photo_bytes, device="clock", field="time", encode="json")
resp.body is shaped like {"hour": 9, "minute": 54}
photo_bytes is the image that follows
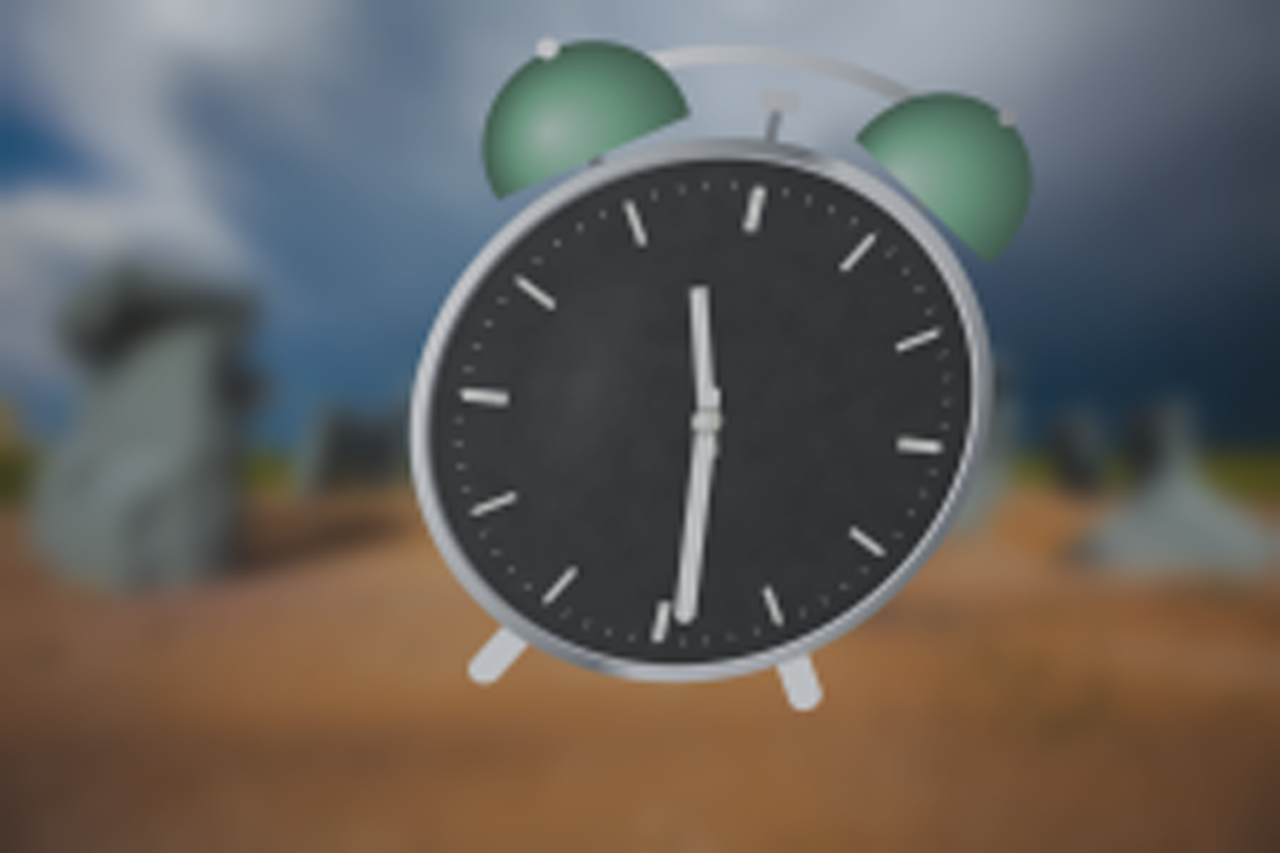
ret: {"hour": 11, "minute": 29}
